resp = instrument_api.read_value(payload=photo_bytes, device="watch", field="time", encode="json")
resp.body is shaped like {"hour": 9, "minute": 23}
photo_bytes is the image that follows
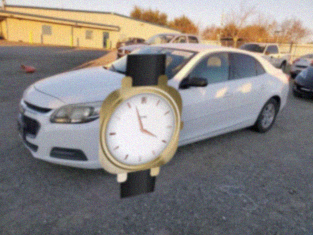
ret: {"hour": 3, "minute": 57}
